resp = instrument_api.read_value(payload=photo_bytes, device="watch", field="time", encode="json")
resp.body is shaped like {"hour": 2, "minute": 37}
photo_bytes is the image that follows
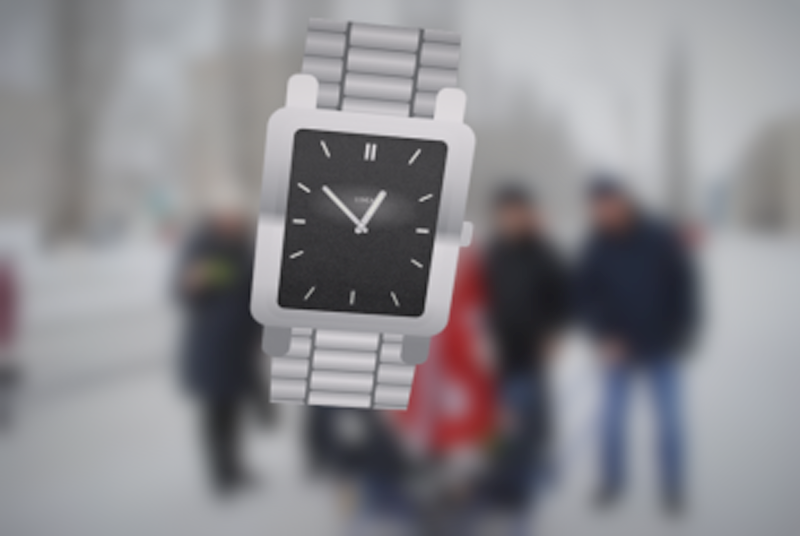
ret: {"hour": 12, "minute": 52}
